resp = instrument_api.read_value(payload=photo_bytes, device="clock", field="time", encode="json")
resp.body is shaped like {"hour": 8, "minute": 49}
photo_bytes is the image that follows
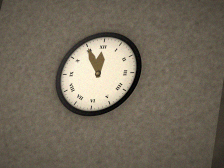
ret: {"hour": 11, "minute": 55}
